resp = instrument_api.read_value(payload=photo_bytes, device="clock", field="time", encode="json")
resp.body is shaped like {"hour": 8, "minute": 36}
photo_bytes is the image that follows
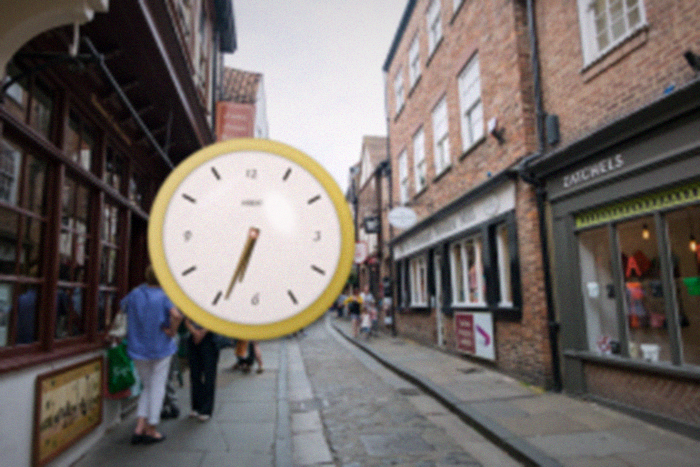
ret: {"hour": 6, "minute": 34}
